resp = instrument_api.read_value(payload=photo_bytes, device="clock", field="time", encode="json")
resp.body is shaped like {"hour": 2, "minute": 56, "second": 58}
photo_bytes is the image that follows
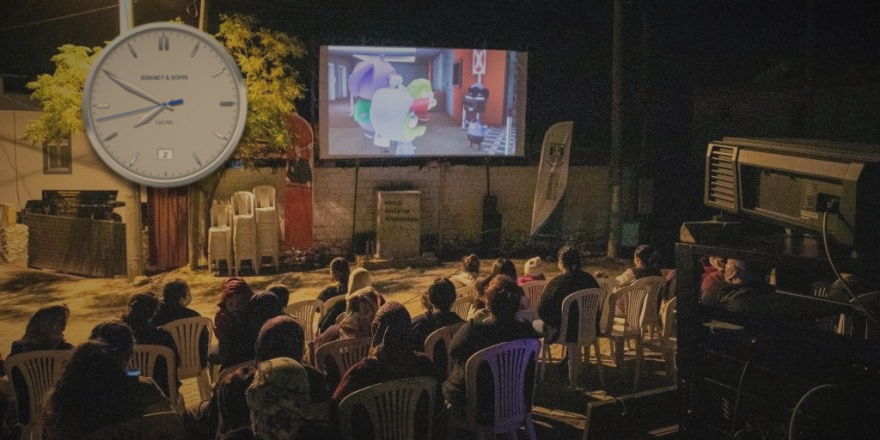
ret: {"hour": 7, "minute": 49, "second": 43}
